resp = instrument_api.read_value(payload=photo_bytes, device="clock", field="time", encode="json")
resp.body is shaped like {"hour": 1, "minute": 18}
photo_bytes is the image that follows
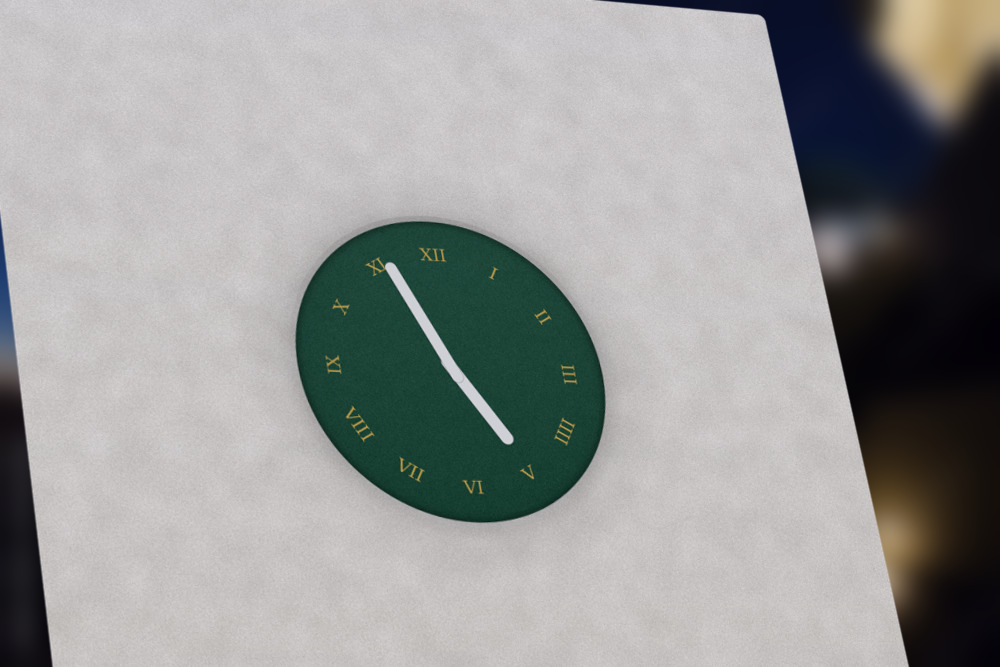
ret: {"hour": 4, "minute": 56}
